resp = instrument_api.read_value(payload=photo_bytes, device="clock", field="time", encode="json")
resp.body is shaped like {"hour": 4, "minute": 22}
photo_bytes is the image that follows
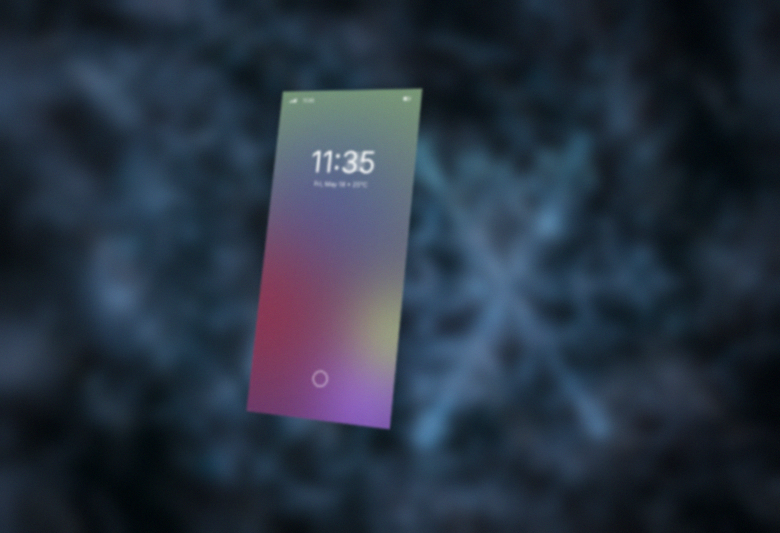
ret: {"hour": 11, "minute": 35}
